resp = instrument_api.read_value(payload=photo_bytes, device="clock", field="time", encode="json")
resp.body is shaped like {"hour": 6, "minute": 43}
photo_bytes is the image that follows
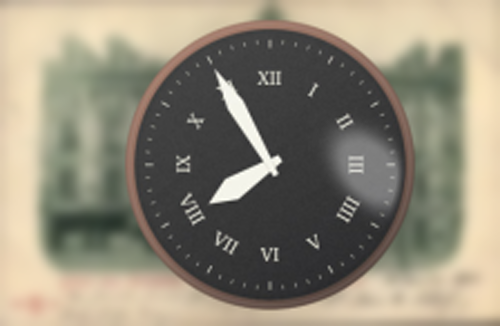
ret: {"hour": 7, "minute": 55}
